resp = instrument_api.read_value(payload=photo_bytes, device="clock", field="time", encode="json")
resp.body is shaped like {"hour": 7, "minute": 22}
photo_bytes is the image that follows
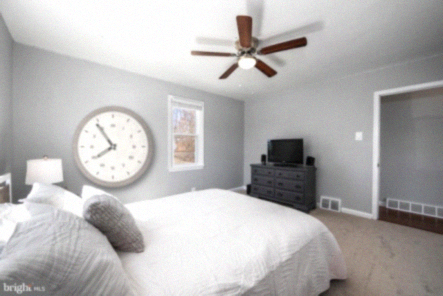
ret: {"hour": 7, "minute": 54}
